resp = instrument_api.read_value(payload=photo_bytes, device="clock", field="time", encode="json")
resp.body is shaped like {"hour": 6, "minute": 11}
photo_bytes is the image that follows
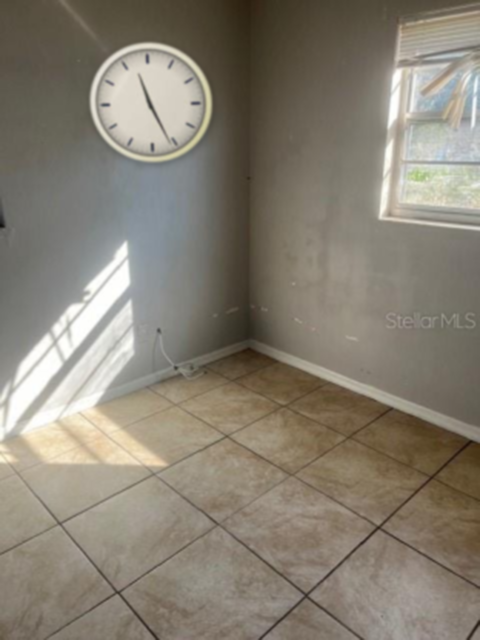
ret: {"hour": 11, "minute": 26}
